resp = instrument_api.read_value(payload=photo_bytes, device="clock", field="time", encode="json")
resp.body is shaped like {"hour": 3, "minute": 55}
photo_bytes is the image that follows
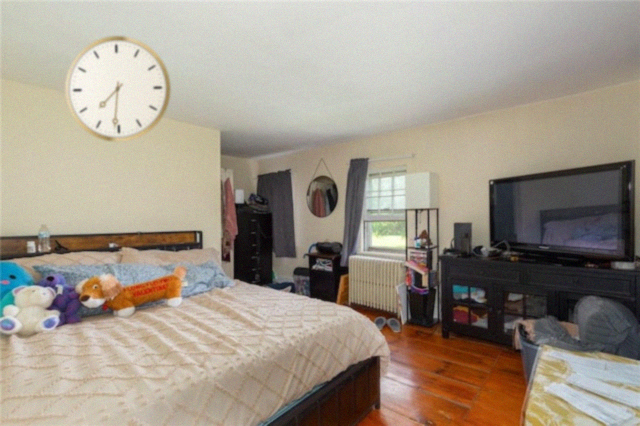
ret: {"hour": 7, "minute": 31}
